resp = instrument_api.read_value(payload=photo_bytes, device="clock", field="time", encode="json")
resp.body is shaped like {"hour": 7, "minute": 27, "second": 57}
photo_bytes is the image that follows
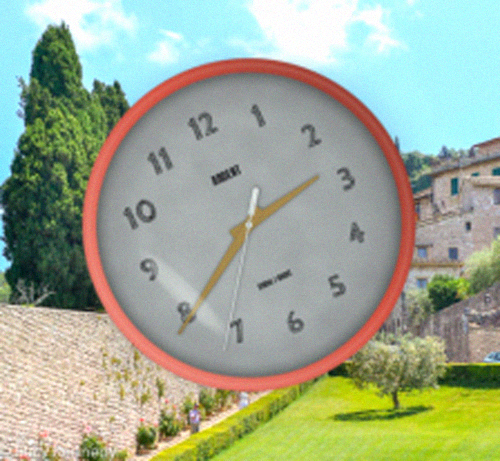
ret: {"hour": 2, "minute": 39, "second": 36}
